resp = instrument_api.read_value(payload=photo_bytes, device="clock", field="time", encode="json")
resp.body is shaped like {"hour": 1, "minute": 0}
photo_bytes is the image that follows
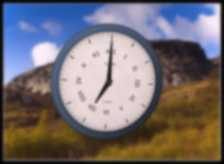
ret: {"hour": 7, "minute": 0}
